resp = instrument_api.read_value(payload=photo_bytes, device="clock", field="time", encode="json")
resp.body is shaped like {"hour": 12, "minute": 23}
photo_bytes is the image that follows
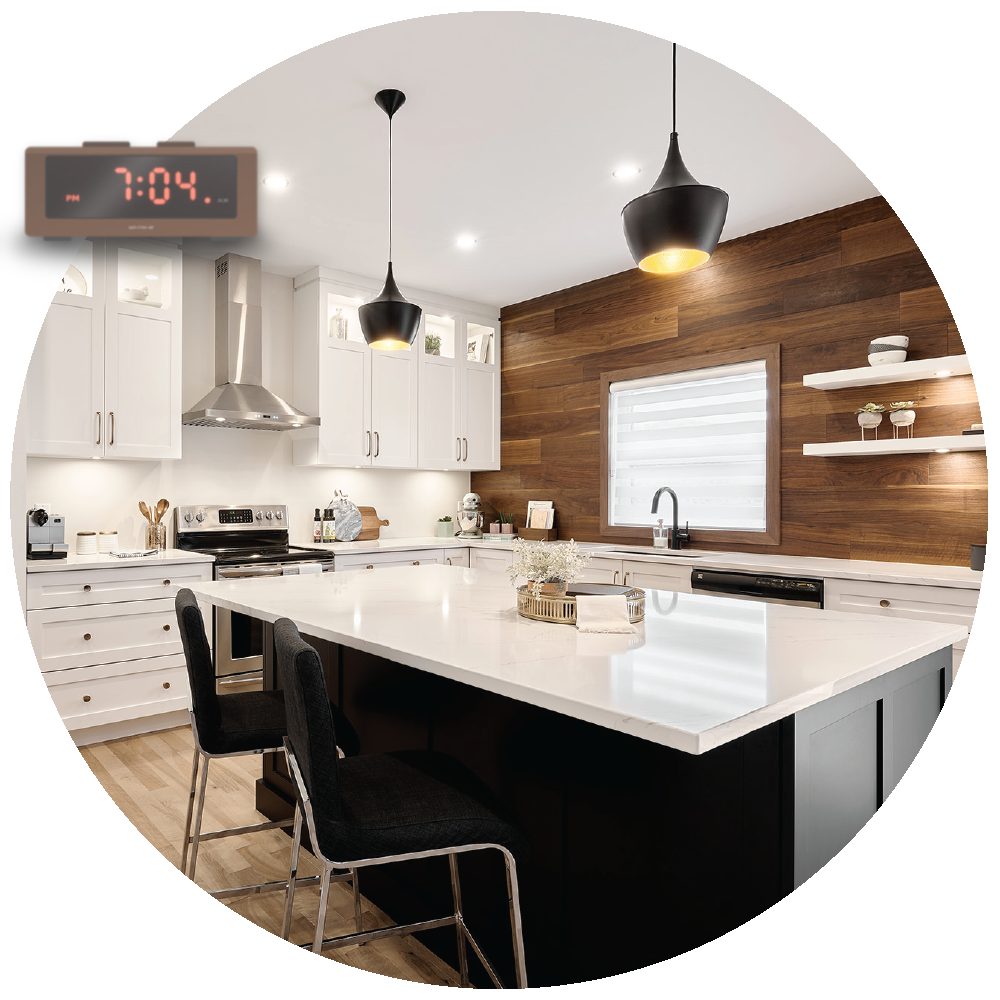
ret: {"hour": 7, "minute": 4}
